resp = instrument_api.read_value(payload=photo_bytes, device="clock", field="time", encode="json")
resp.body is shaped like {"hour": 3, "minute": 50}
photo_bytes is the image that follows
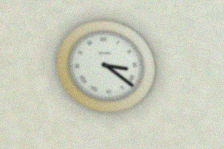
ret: {"hour": 3, "minute": 22}
